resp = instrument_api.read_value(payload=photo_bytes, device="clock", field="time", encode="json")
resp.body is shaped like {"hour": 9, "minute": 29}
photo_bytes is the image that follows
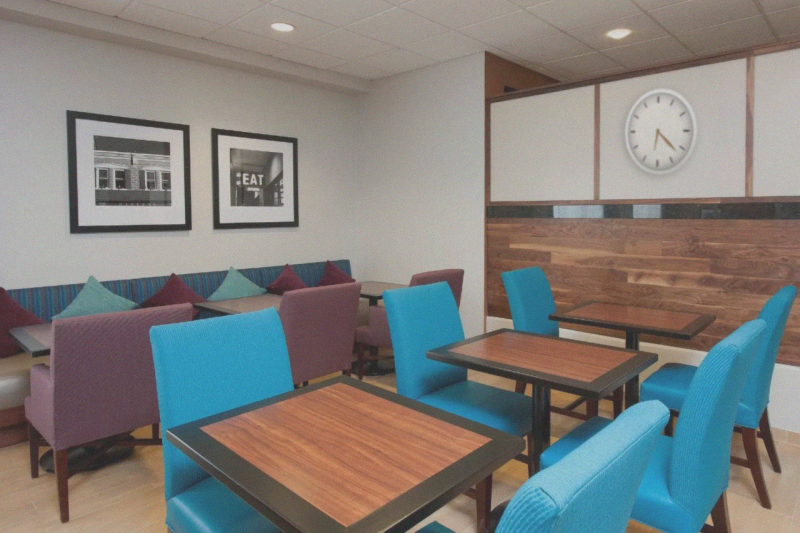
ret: {"hour": 6, "minute": 22}
